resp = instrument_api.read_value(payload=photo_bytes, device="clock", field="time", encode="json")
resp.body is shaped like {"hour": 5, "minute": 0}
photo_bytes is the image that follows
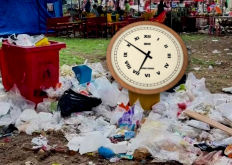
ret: {"hour": 6, "minute": 51}
